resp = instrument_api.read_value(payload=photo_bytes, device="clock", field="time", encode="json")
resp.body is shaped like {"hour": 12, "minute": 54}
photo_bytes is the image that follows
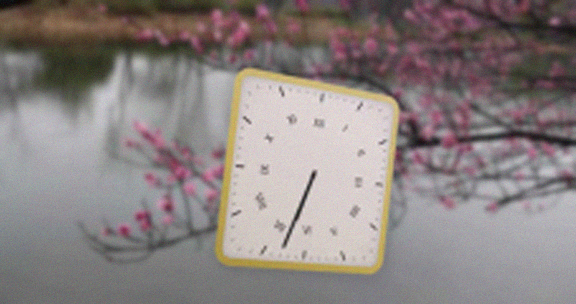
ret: {"hour": 6, "minute": 33}
